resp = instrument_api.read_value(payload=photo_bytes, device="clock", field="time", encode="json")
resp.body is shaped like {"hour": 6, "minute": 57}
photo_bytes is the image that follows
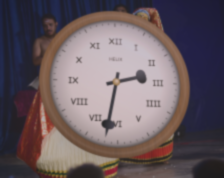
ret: {"hour": 2, "minute": 32}
